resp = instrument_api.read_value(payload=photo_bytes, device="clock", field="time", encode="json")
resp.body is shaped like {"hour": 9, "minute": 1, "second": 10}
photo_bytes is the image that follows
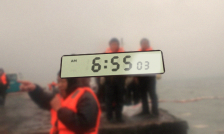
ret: {"hour": 6, "minute": 55, "second": 3}
